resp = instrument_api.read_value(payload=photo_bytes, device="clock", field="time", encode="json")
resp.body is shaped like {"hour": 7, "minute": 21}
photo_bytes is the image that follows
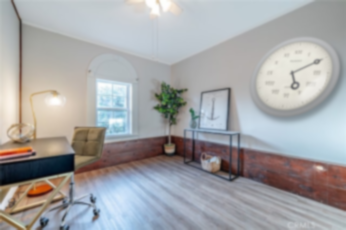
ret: {"hour": 5, "minute": 10}
